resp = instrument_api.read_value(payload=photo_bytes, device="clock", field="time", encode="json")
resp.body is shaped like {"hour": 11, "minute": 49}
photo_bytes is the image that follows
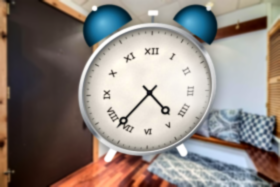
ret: {"hour": 4, "minute": 37}
